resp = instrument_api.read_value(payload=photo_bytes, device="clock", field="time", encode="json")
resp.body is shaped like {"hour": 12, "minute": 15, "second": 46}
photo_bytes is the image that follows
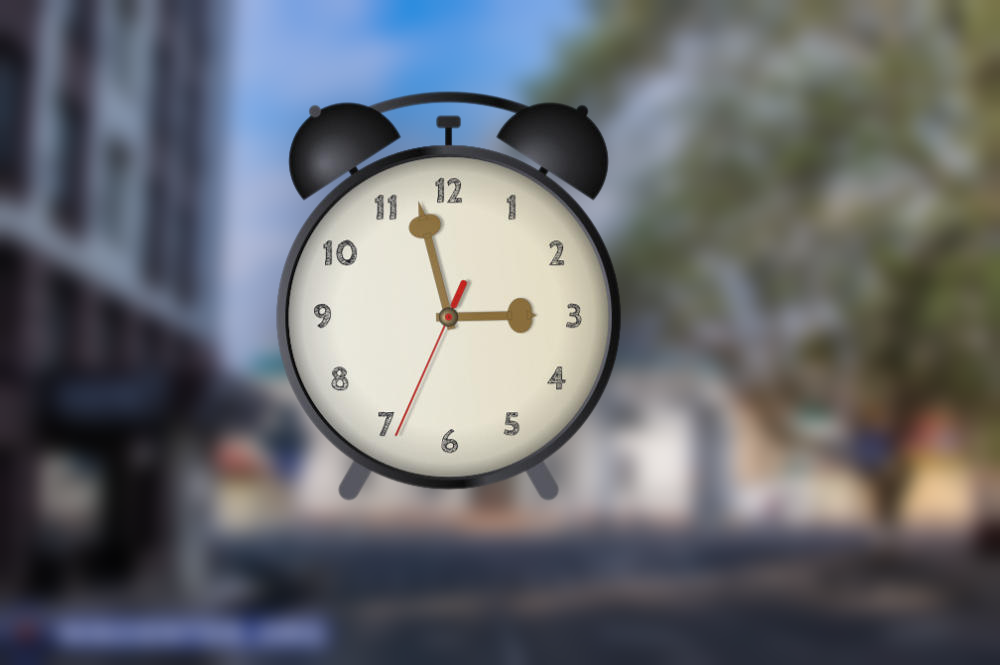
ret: {"hour": 2, "minute": 57, "second": 34}
